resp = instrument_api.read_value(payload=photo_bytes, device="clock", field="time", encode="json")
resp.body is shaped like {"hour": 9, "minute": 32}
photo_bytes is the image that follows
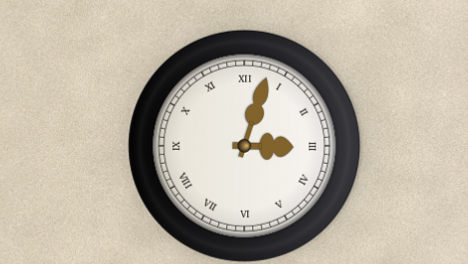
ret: {"hour": 3, "minute": 3}
